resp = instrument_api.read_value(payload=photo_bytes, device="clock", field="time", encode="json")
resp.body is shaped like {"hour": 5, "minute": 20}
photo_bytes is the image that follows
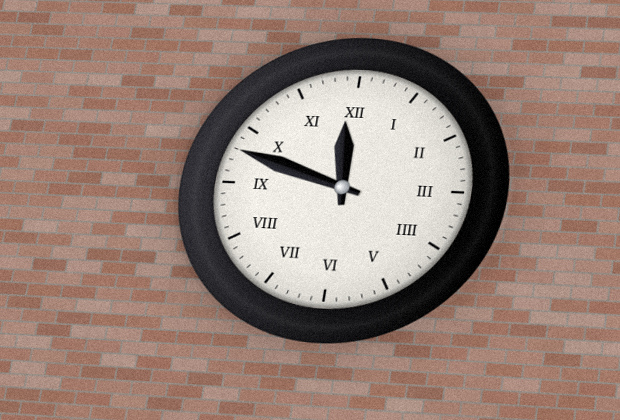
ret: {"hour": 11, "minute": 48}
